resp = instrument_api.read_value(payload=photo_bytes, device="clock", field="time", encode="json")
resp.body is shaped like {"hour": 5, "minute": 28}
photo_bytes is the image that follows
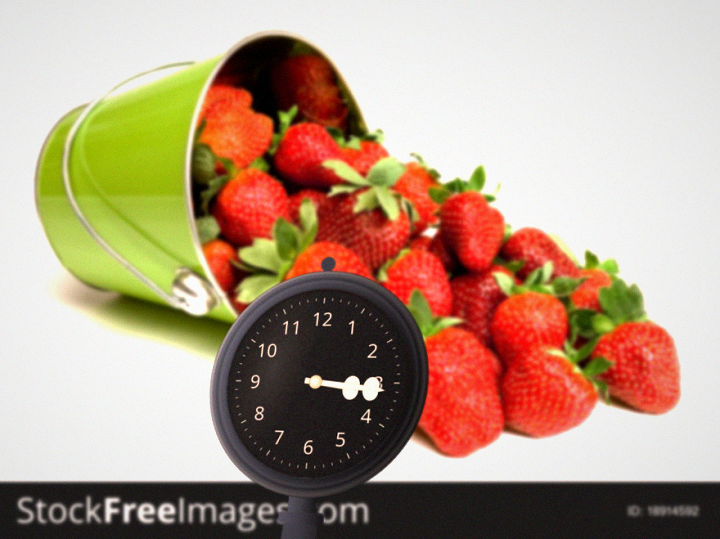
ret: {"hour": 3, "minute": 16}
